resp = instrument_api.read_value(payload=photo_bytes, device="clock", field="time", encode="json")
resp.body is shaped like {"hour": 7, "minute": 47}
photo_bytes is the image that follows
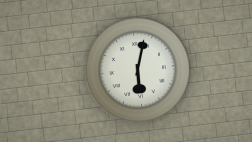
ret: {"hour": 6, "minute": 3}
